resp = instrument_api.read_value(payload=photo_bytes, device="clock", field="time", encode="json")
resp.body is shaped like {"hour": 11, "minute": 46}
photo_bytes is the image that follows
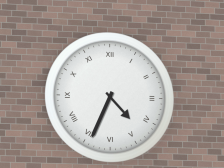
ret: {"hour": 4, "minute": 34}
